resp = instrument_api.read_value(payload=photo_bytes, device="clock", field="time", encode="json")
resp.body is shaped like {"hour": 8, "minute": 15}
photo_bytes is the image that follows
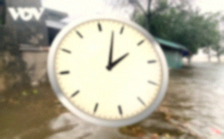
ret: {"hour": 2, "minute": 3}
